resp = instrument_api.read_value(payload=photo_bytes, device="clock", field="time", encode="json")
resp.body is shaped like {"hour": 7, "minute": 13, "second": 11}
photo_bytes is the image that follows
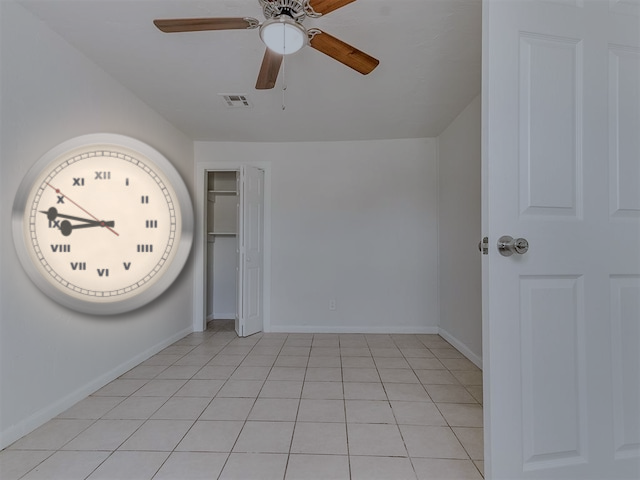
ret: {"hour": 8, "minute": 46, "second": 51}
